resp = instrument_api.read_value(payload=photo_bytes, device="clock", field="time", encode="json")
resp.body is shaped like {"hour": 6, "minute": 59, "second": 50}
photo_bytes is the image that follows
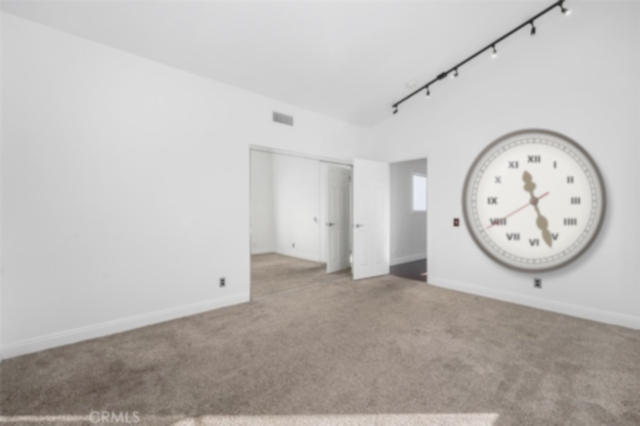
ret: {"hour": 11, "minute": 26, "second": 40}
